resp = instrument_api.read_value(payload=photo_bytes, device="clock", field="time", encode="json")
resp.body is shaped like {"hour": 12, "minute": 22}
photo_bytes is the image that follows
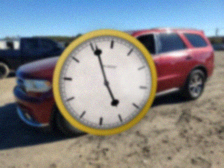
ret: {"hour": 4, "minute": 56}
